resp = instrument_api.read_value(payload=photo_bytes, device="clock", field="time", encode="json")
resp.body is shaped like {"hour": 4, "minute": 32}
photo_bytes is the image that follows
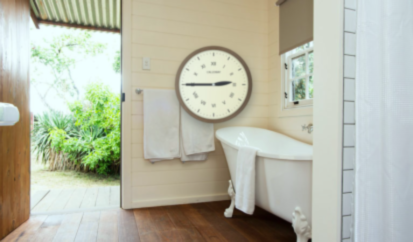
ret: {"hour": 2, "minute": 45}
